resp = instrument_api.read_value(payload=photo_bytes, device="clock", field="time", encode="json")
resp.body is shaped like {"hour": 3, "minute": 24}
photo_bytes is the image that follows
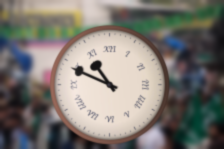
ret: {"hour": 10, "minute": 49}
